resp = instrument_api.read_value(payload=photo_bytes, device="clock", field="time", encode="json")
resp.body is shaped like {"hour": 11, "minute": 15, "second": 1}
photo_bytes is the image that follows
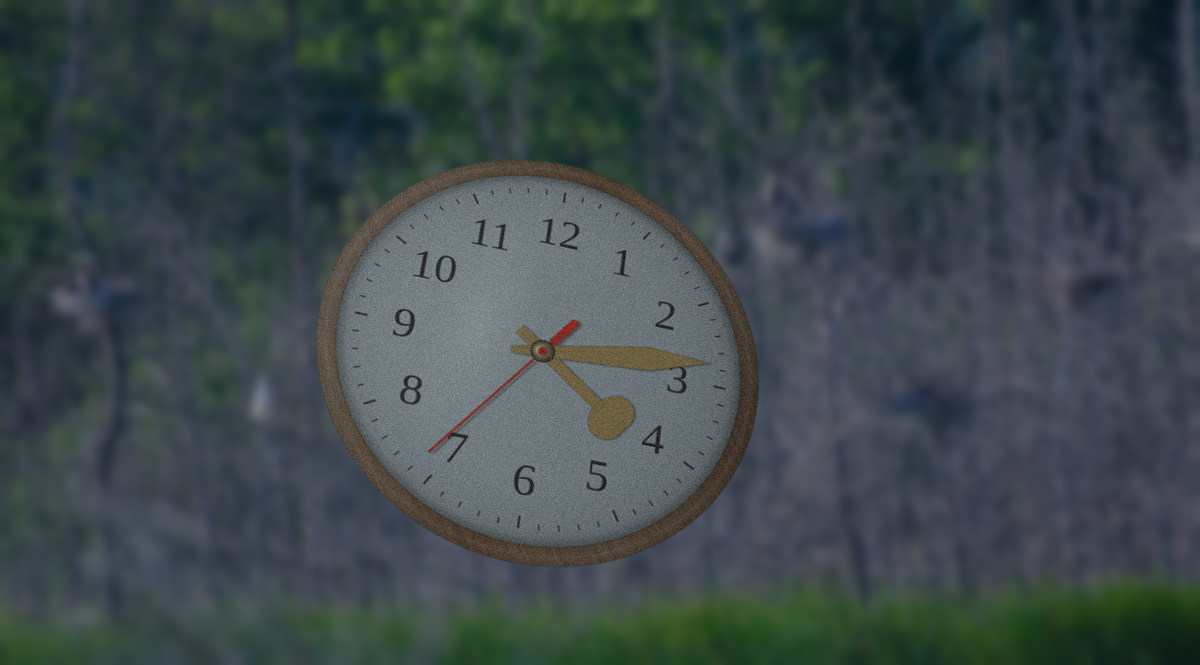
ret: {"hour": 4, "minute": 13, "second": 36}
